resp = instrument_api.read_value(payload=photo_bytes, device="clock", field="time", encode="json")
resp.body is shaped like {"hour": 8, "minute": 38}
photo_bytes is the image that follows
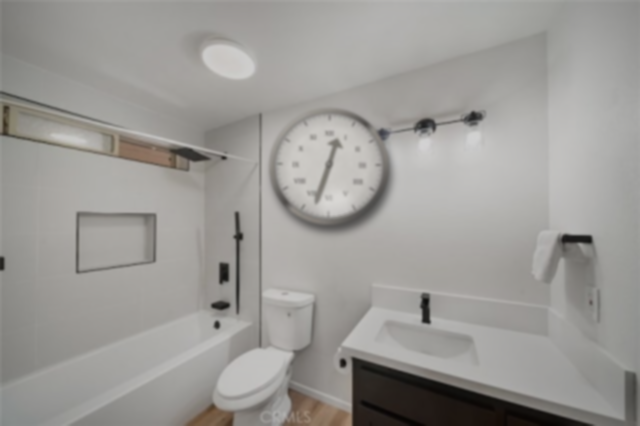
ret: {"hour": 12, "minute": 33}
